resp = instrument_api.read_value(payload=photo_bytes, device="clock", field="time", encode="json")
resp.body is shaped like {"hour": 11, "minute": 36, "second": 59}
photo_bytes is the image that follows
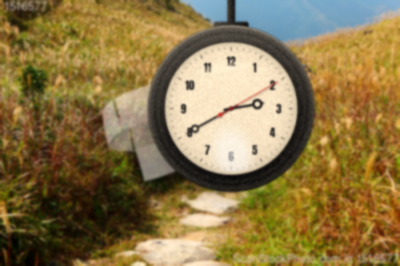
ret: {"hour": 2, "minute": 40, "second": 10}
